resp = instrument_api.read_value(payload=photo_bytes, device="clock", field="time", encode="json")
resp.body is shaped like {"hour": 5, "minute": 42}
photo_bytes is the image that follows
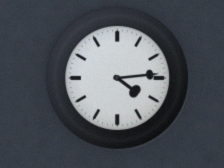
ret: {"hour": 4, "minute": 14}
